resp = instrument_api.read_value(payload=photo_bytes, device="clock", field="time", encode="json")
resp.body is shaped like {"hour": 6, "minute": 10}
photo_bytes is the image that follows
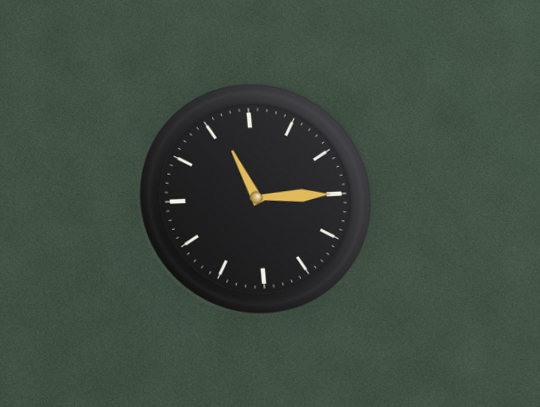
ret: {"hour": 11, "minute": 15}
